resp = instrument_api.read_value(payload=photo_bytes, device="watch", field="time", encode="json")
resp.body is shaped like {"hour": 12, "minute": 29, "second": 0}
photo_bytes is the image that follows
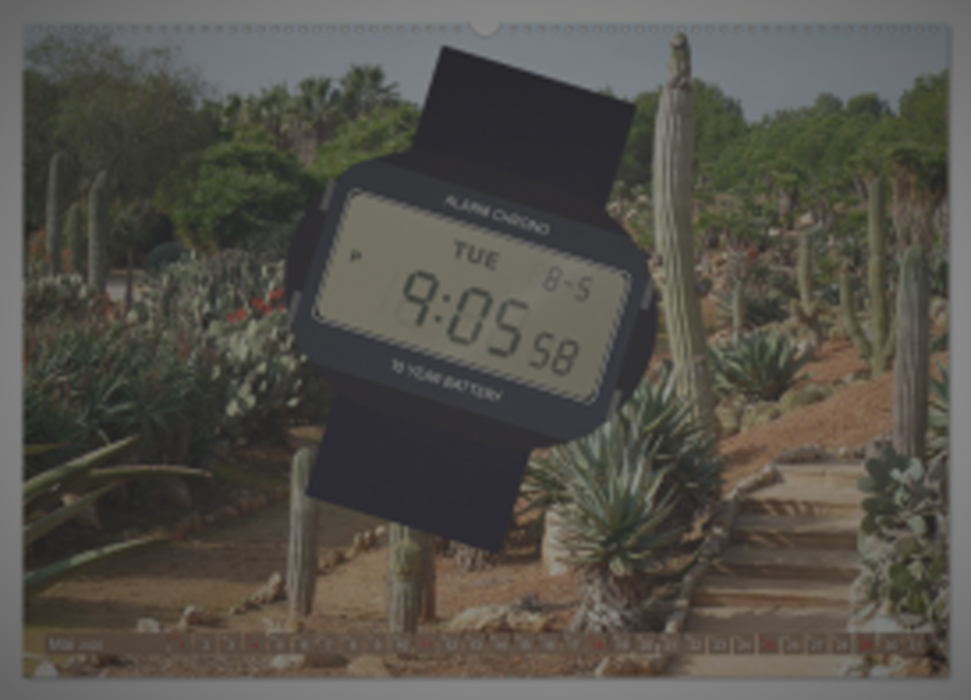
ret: {"hour": 9, "minute": 5, "second": 58}
